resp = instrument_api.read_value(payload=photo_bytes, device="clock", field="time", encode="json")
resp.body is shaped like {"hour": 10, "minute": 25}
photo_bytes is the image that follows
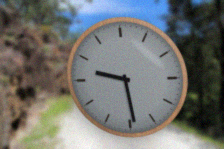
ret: {"hour": 9, "minute": 29}
